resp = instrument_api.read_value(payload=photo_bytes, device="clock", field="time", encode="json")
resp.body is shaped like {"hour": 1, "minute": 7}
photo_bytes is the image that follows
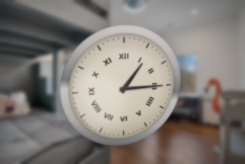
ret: {"hour": 1, "minute": 15}
